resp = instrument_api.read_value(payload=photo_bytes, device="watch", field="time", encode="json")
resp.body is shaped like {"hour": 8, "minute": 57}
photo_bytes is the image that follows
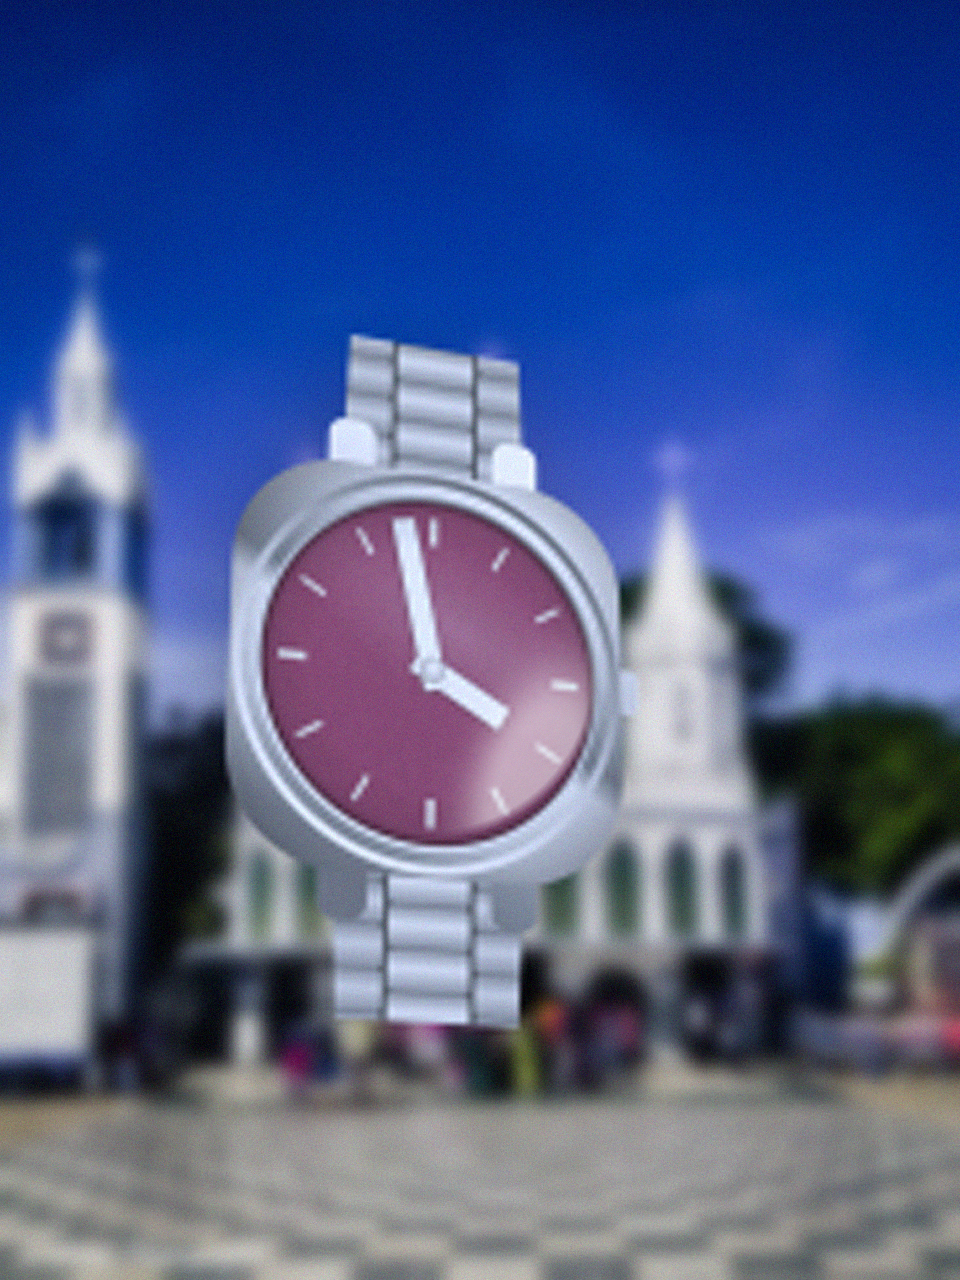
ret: {"hour": 3, "minute": 58}
